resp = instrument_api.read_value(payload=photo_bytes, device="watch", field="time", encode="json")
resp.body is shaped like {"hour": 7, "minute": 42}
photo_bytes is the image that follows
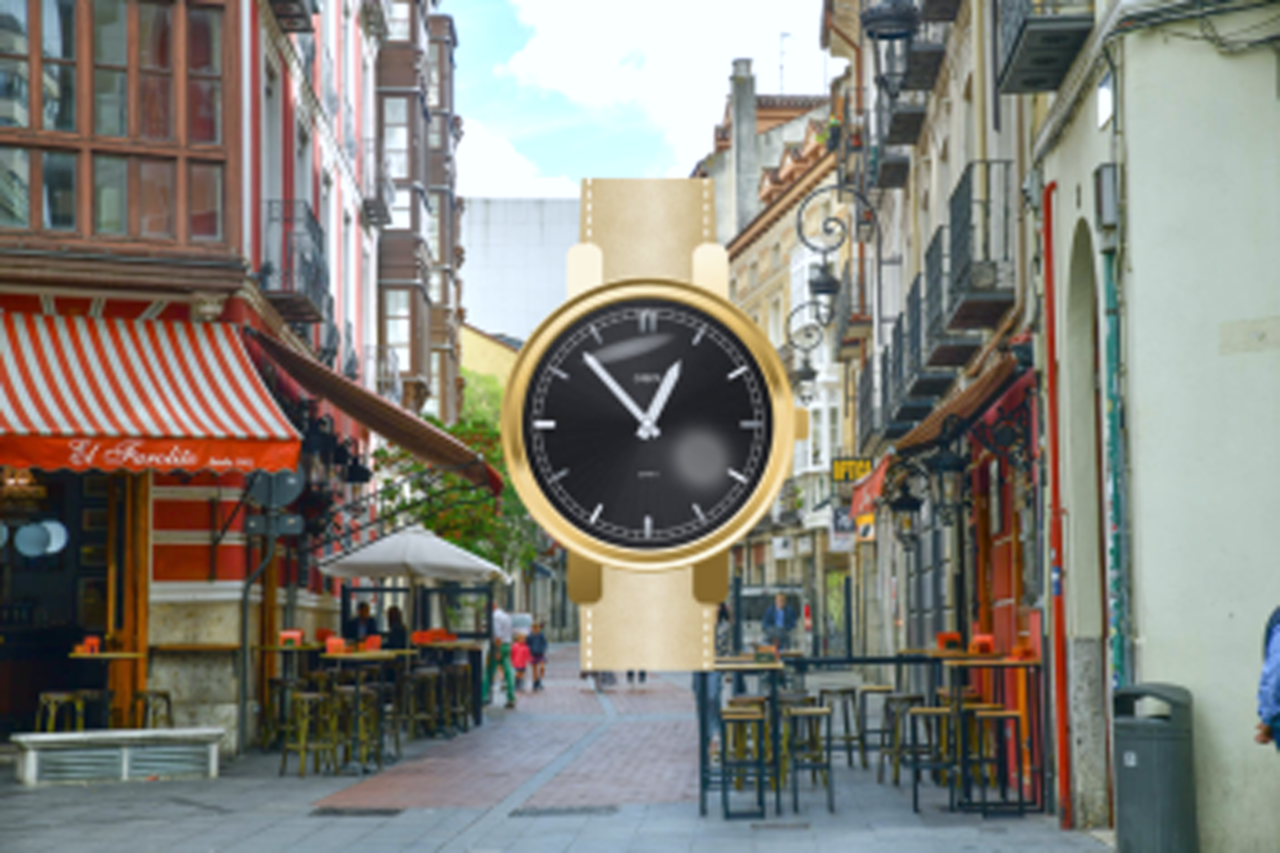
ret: {"hour": 12, "minute": 53}
